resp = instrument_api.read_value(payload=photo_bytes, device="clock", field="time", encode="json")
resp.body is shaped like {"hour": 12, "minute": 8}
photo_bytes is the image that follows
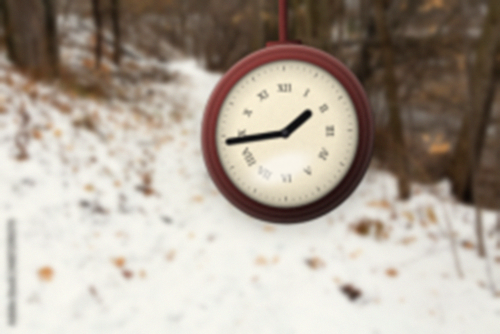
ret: {"hour": 1, "minute": 44}
